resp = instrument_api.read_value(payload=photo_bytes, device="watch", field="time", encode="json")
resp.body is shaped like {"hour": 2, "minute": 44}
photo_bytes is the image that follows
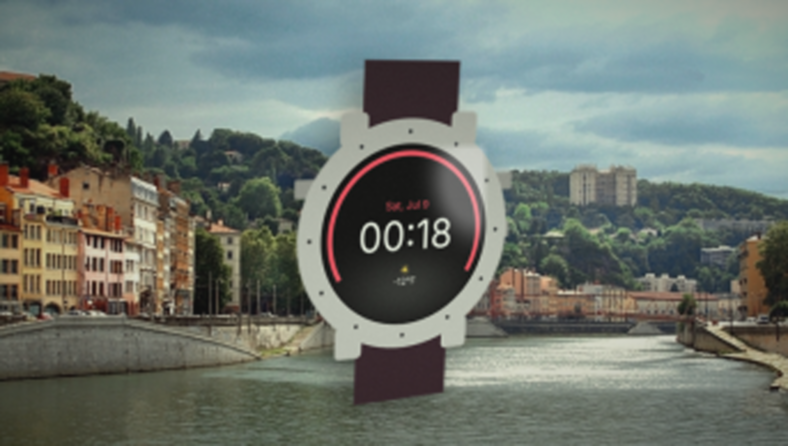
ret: {"hour": 0, "minute": 18}
